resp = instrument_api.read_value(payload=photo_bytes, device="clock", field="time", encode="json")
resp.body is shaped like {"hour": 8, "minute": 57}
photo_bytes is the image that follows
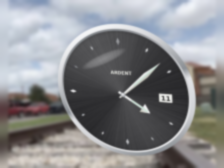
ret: {"hour": 4, "minute": 8}
